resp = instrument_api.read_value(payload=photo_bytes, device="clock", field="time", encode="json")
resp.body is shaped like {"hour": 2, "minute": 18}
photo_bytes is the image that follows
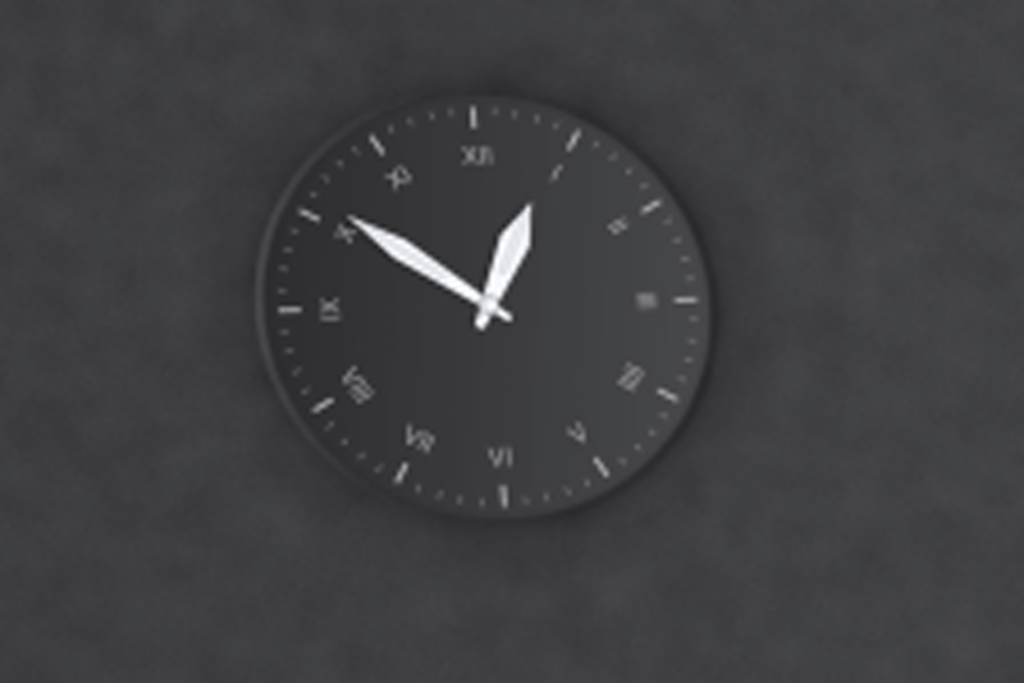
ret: {"hour": 12, "minute": 51}
